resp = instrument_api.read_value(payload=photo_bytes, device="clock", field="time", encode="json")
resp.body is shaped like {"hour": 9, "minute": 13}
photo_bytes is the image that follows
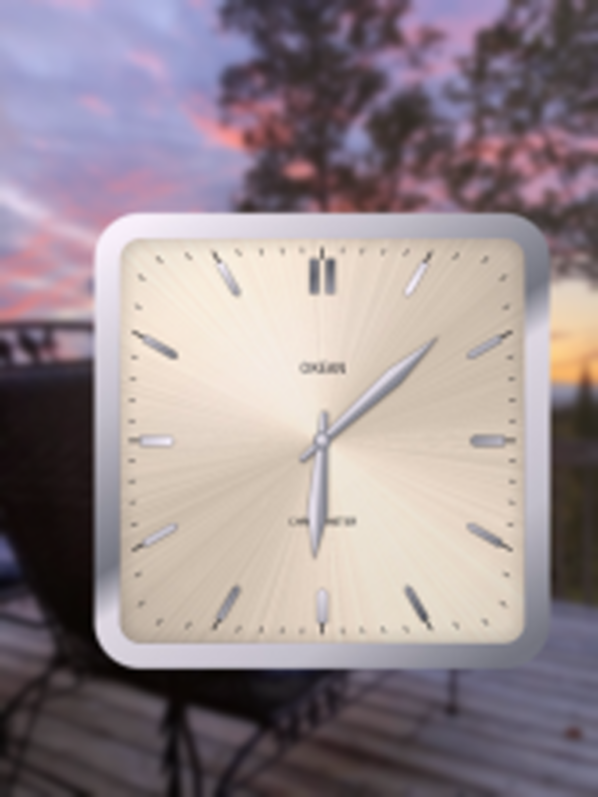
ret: {"hour": 6, "minute": 8}
